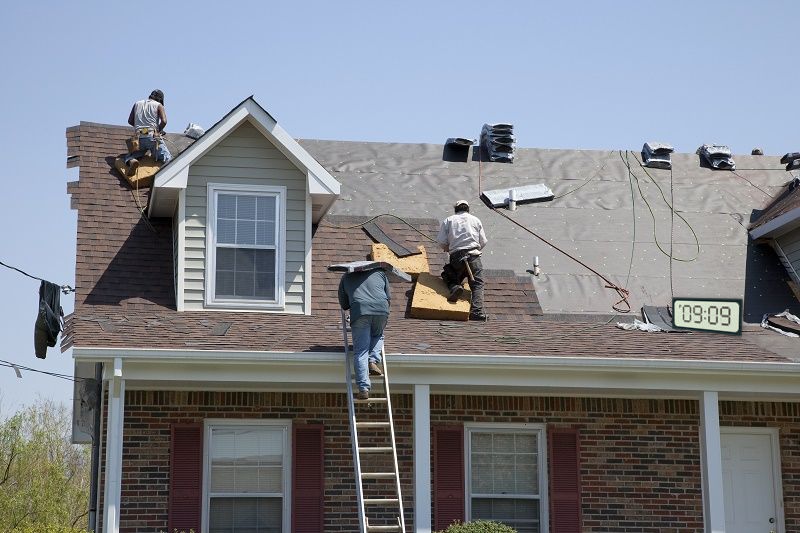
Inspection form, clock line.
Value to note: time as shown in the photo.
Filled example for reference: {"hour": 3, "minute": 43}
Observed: {"hour": 9, "minute": 9}
